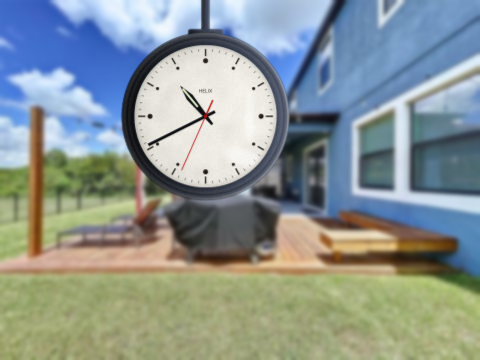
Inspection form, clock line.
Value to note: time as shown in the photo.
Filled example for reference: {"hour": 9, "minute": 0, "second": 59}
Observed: {"hour": 10, "minute": 40, "second": 34}
